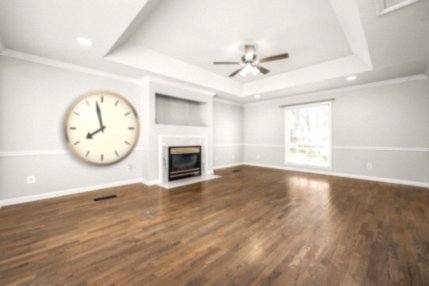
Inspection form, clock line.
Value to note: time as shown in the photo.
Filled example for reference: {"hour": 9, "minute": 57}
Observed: {"hour": 7, "minute": 58}
